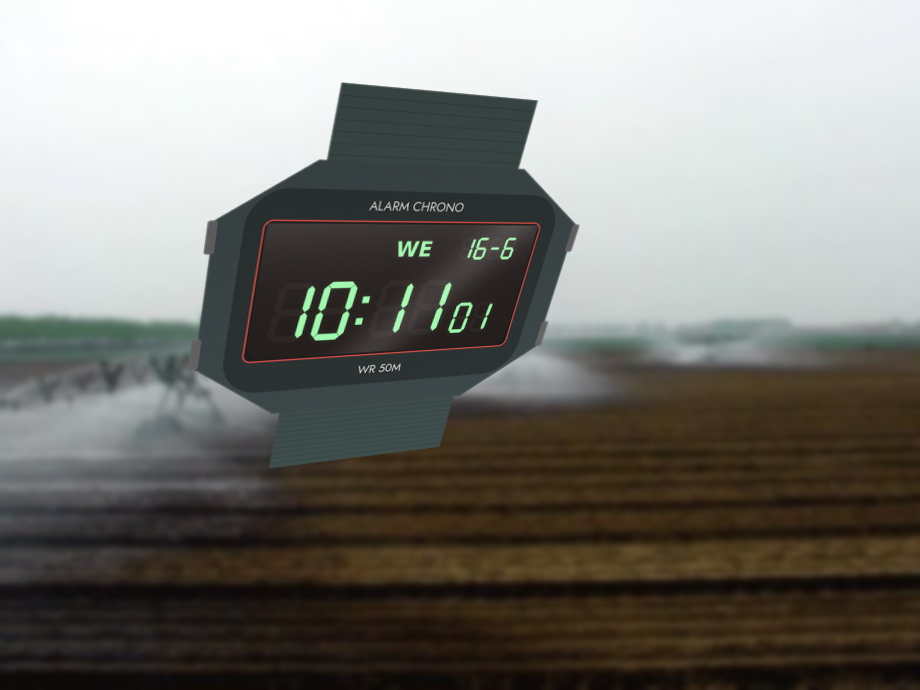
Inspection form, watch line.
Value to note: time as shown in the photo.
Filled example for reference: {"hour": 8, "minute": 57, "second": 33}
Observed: {"hour": 10, "minute": 11, "second": 1}
